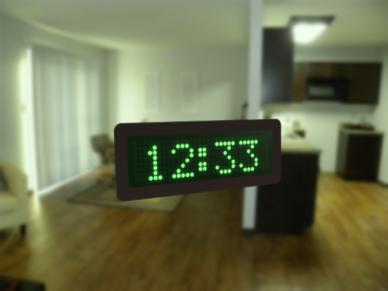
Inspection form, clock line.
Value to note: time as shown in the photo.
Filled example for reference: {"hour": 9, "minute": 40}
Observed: {"hour": 12, "minute": 33}
